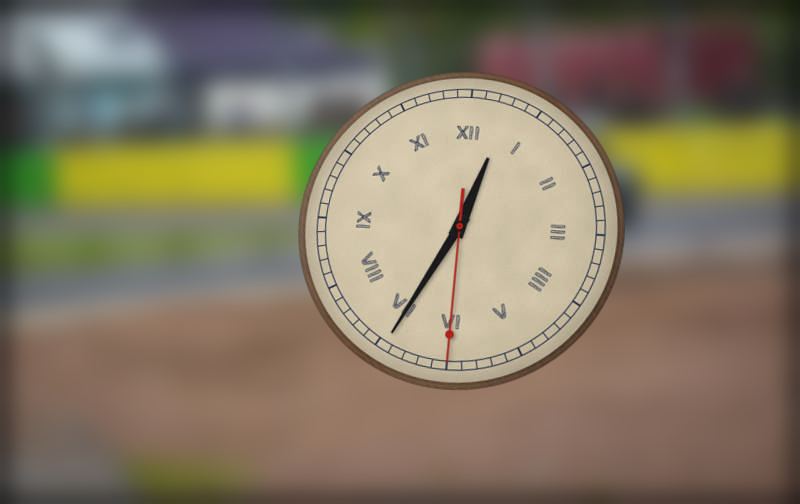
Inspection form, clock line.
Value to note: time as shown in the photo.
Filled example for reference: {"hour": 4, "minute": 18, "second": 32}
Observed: {"hour": 12, "minute": 34, "second": 30}
